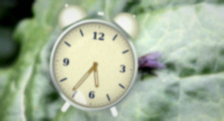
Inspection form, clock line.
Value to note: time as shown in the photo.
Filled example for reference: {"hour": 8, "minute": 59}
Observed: {"hour": 5, "minute": 36}
